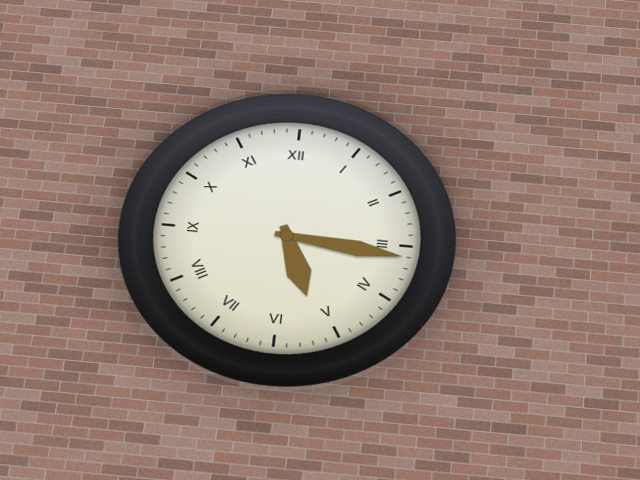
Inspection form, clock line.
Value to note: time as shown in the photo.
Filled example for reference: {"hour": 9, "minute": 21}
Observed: {"hour": 5, "minute": 16}
